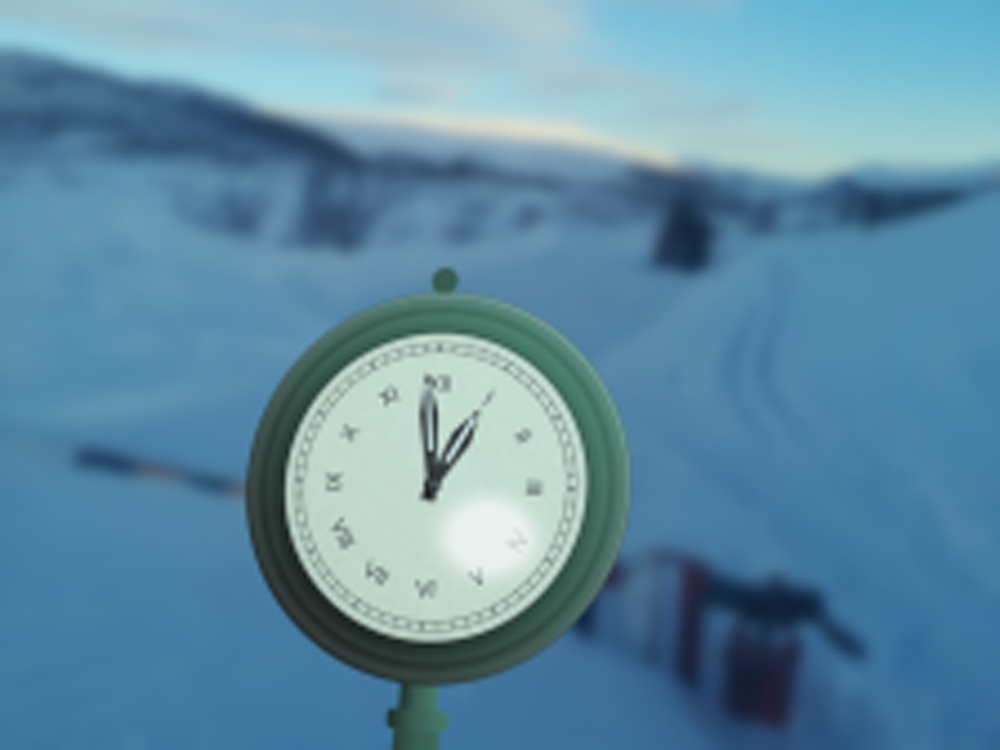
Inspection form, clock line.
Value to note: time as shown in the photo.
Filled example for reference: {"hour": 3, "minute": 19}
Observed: {"hour": 12, "minute": 59}
